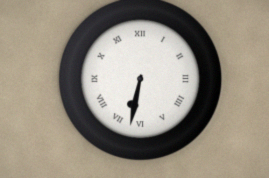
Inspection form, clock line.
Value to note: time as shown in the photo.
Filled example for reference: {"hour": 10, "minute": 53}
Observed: {"hour": 6, "minute": 32}
